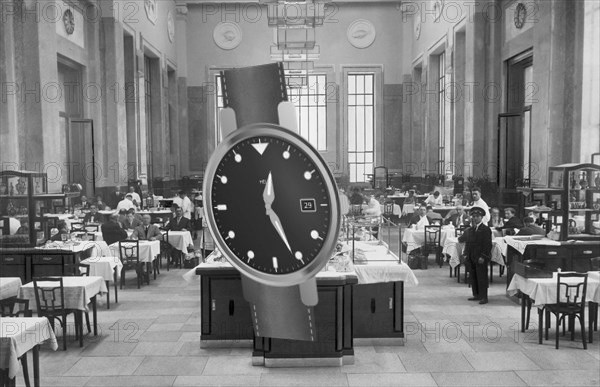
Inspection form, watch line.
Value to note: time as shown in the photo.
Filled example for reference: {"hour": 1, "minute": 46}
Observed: {"hour": 12, "minute": 26}
